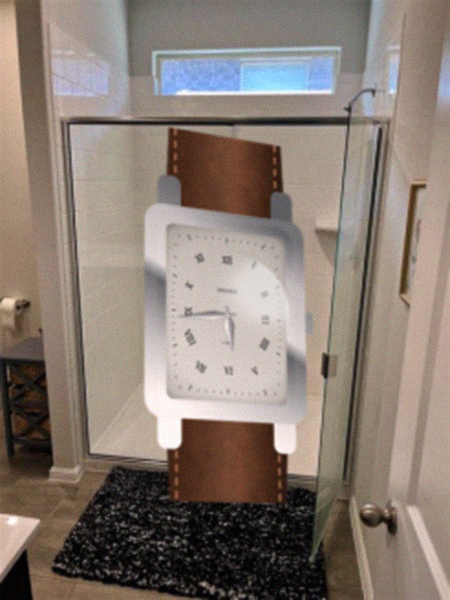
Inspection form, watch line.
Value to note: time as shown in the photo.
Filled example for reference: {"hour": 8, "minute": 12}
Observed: {"hour": 5, "minute": 44}
